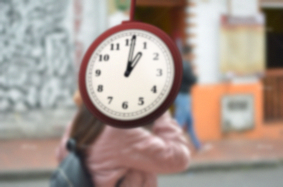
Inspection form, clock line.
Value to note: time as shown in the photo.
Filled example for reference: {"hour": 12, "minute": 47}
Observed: {"hour": 1, "minute": 1}
